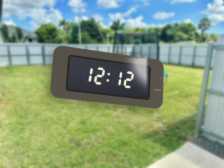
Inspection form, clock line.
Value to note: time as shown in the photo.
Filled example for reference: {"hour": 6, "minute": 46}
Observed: {"hour": 12, "minute": 12}
